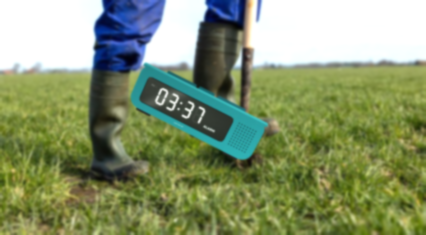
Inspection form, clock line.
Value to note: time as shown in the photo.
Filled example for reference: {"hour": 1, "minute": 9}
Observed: {"hour": 3, "minute": 37}
